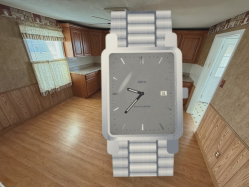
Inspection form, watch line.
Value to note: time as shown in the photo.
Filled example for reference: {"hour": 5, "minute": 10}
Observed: {"hour": 9, "minute": 37}
